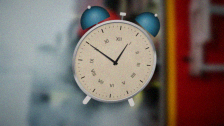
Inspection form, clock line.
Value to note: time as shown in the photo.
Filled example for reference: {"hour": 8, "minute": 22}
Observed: {"hour": 12, "minute": 50}
